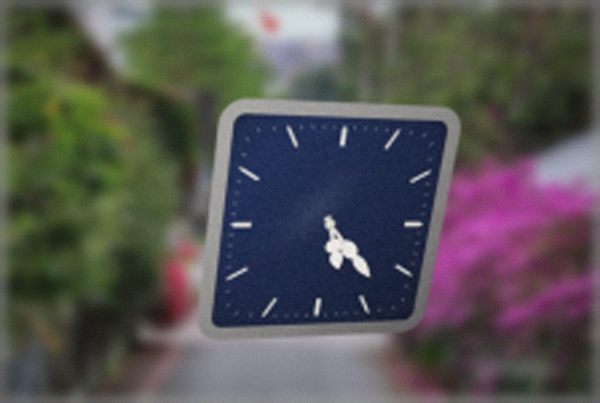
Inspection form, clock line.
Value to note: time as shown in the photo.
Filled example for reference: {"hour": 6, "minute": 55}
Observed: {"hour": 5, "minute": 23}
